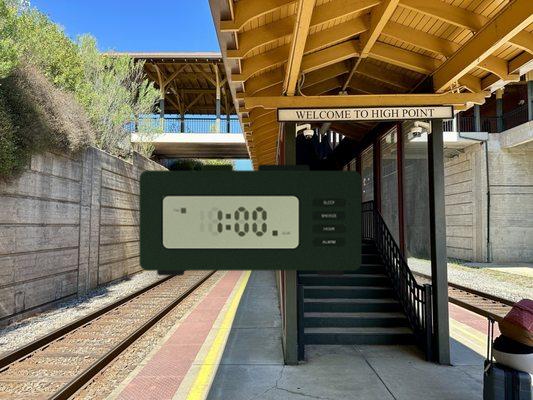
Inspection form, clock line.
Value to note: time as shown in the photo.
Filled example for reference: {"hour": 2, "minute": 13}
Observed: {"hour": 1, "minute": 0}
